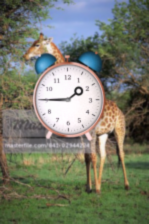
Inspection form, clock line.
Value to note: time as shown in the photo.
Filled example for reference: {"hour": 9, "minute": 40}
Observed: {"hour": 1, "minute": 45}
